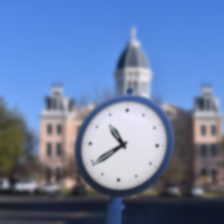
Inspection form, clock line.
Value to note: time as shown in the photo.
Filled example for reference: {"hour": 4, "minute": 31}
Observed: {"hour": 10, "minute": 39}
